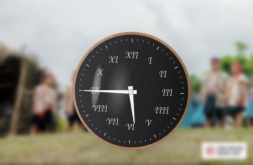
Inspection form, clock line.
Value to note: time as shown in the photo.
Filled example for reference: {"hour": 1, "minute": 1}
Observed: {"hour": 5, "minute": 45}
